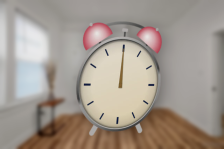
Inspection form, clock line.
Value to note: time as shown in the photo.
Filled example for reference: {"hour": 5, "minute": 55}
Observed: {"hour": 12, "minute": 0}
